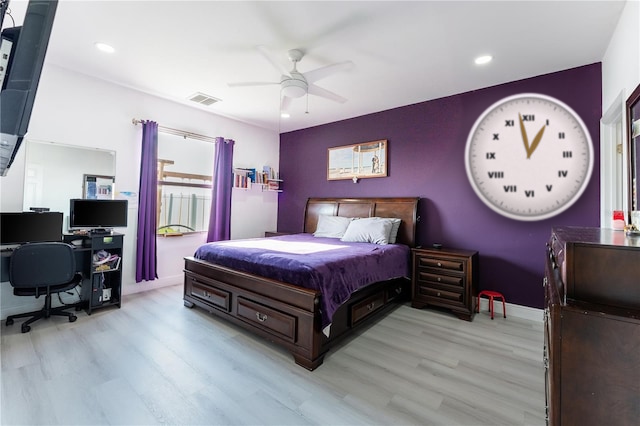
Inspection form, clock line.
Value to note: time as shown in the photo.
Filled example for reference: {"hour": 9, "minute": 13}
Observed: {"hour": 12, "minute": 58}
